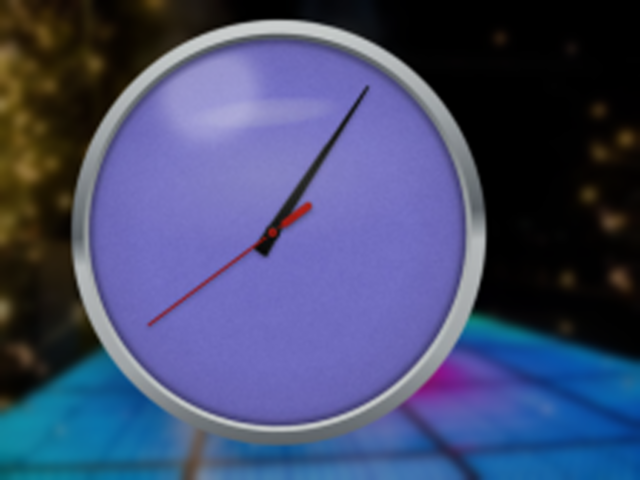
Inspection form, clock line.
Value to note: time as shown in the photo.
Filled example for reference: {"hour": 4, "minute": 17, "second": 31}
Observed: {"hour": 1, "minute": 5, "second": 39}
